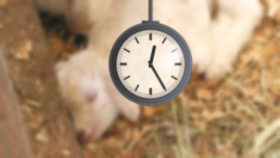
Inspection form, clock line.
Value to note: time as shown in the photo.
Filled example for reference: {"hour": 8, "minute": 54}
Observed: {"hour": 12, "minute": 25}
